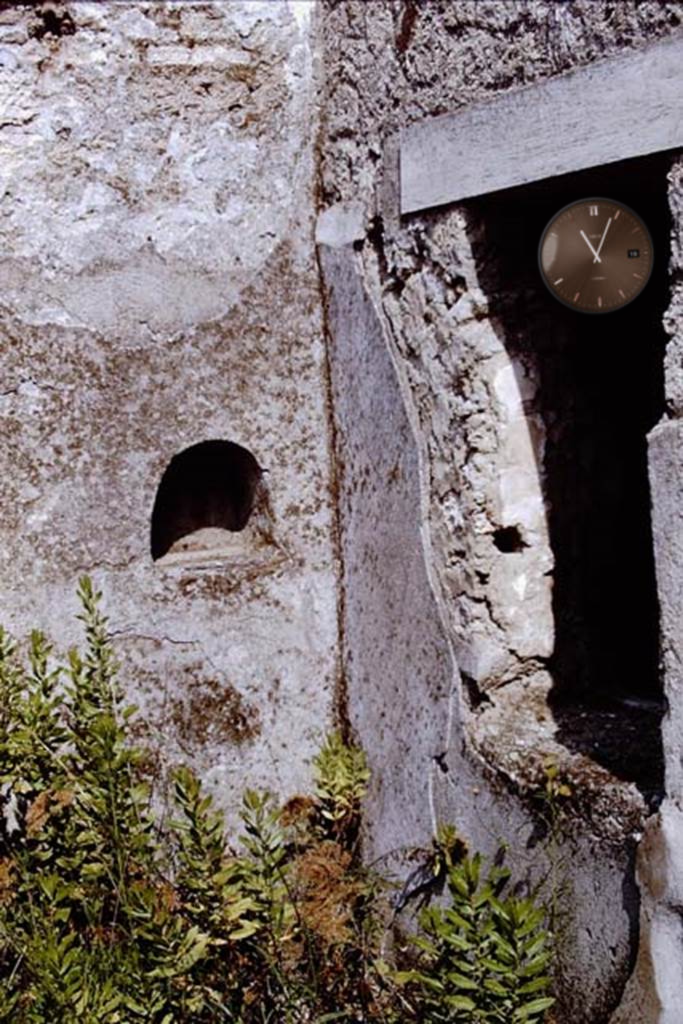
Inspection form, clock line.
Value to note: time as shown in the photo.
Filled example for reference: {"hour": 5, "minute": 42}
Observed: {"hour": 11, "minute": 4}
